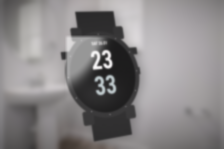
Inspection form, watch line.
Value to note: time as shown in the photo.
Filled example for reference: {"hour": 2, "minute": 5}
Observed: {"hour": 23, "minute": 33}
